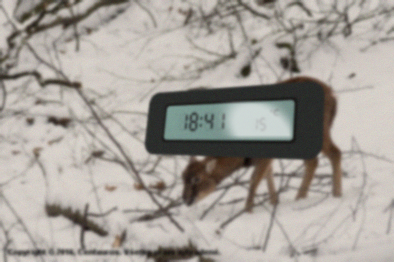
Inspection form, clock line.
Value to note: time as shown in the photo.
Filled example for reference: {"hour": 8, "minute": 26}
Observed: {"hour": 18, "minute": 41}
